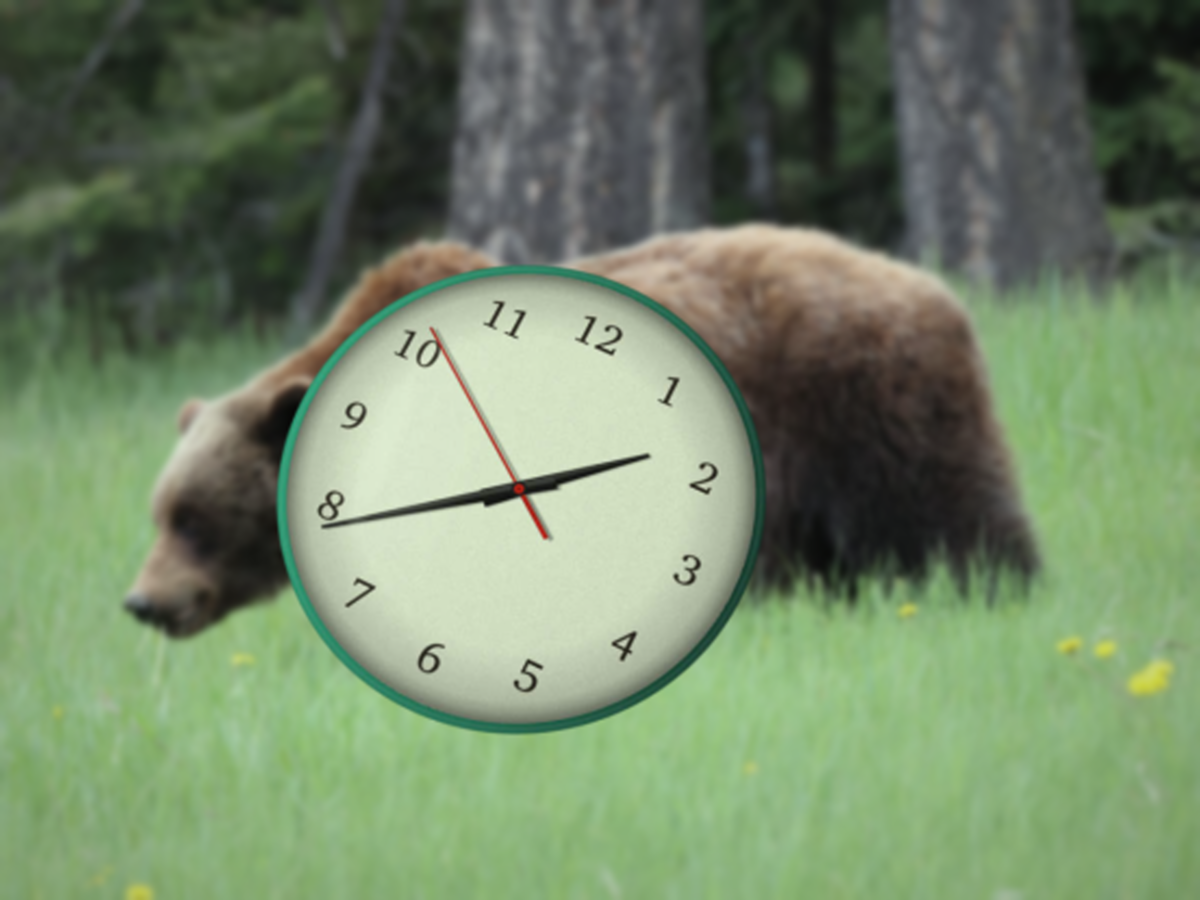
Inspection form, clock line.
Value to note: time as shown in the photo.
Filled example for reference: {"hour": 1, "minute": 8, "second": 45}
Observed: {"hour": 1, "minute": 38, "second": 51}
